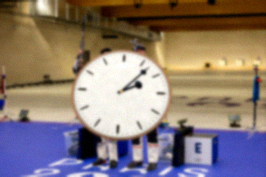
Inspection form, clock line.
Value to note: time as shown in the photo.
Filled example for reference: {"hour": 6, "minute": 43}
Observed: {"hour": 2, "minute": 7}
